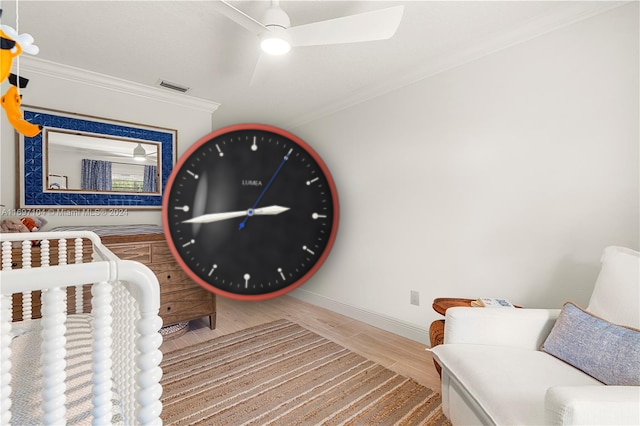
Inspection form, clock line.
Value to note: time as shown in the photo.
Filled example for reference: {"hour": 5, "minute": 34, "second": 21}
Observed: {"hour": 2, "minute": 43, "second": 5}
